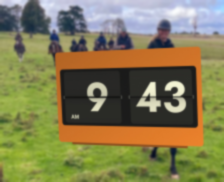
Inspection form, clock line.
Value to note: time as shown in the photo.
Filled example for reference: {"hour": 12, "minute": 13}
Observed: {"hour": 9, "minute": 43}
